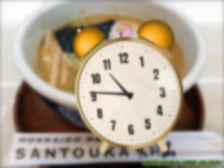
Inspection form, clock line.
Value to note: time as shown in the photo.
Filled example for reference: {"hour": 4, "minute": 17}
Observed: {"hour": 10, "minute": 46}
